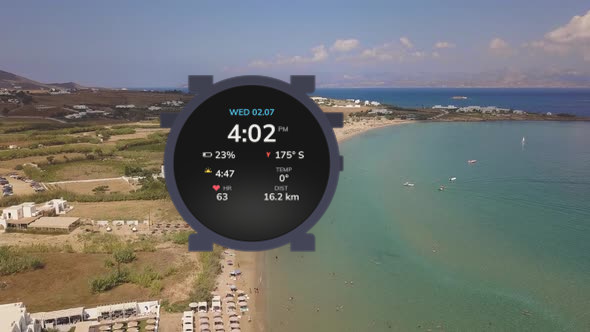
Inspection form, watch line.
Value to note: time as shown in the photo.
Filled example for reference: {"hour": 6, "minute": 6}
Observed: {"hour": 4, "minute": 2}
